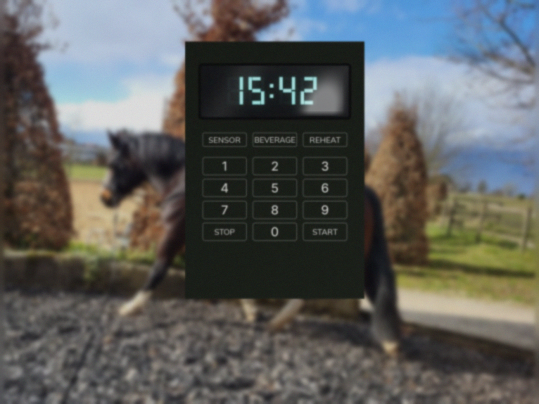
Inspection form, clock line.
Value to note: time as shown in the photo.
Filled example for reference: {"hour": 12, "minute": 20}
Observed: {"hour": 15, "minute": 42}
